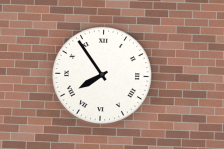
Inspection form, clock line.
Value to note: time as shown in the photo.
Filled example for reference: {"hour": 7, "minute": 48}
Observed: {"hour": 7, "minute": 54}
